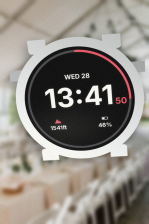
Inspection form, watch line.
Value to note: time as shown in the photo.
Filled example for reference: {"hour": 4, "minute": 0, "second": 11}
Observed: {"hour": 13, "minute": 41, "second": 50}
